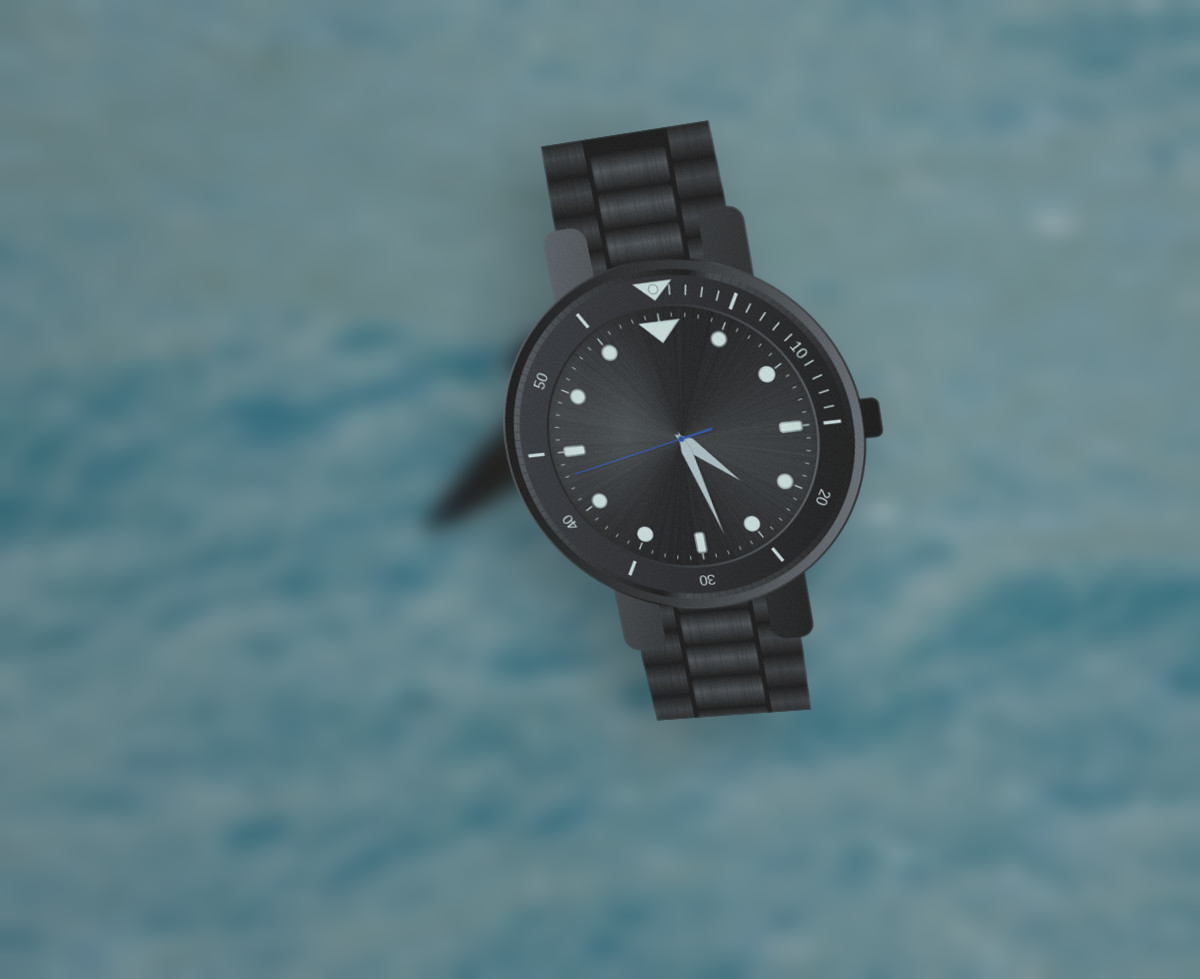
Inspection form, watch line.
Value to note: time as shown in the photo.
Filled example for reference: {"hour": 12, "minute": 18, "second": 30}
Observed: {"hour": 4, "minute": 27, "second": 43}
